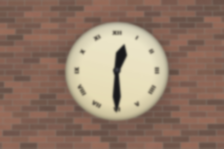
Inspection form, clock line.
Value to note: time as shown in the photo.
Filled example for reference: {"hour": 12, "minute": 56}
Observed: {"hour": 12, "minute": 30}
